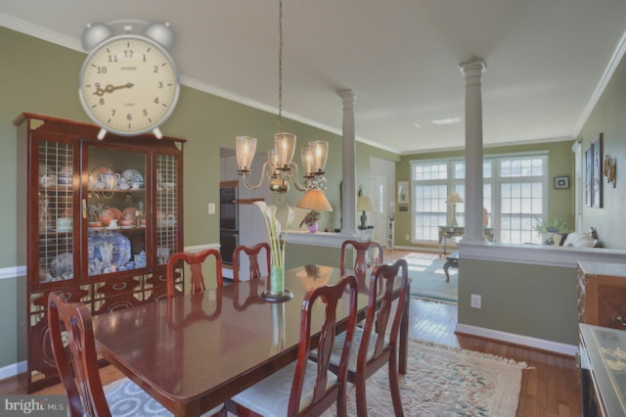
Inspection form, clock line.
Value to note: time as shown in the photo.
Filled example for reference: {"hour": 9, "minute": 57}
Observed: {"hour": 8, "minute": 43}
